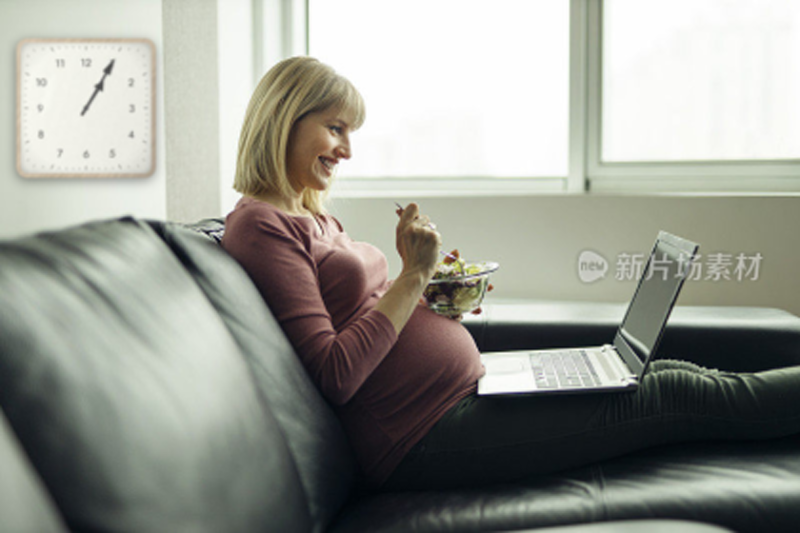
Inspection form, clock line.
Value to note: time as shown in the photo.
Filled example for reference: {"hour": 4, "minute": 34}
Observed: {"hour": 1, "minute": 5}
